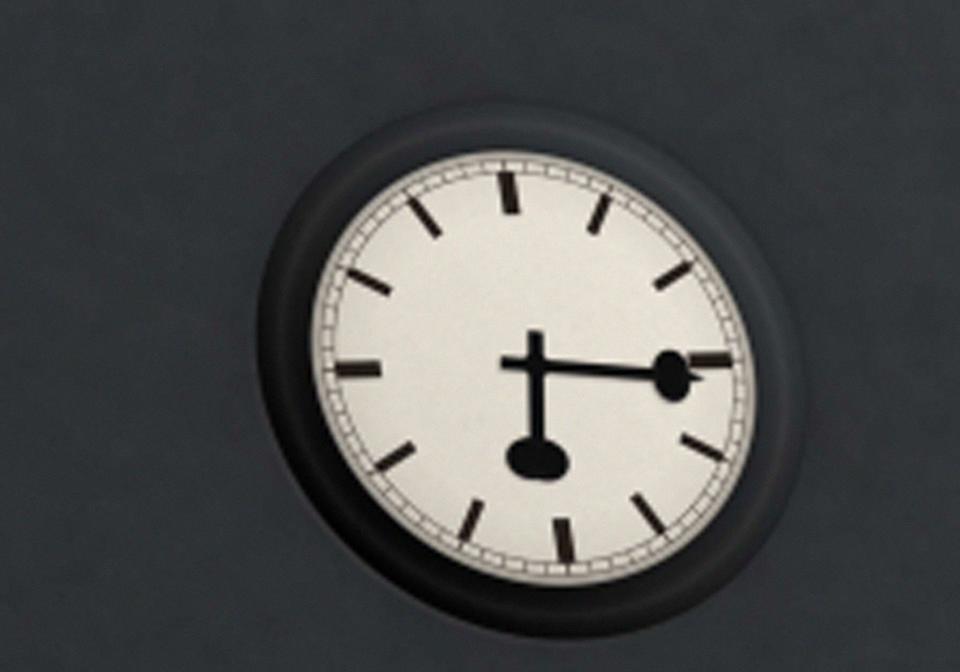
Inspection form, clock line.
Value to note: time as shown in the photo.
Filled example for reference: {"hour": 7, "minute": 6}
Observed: {"hour": 6, "minute": 16}
